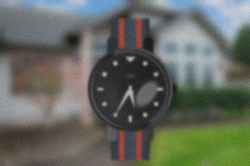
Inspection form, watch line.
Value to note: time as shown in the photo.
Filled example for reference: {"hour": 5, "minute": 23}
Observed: {"hour": 5, "minute": 35}
